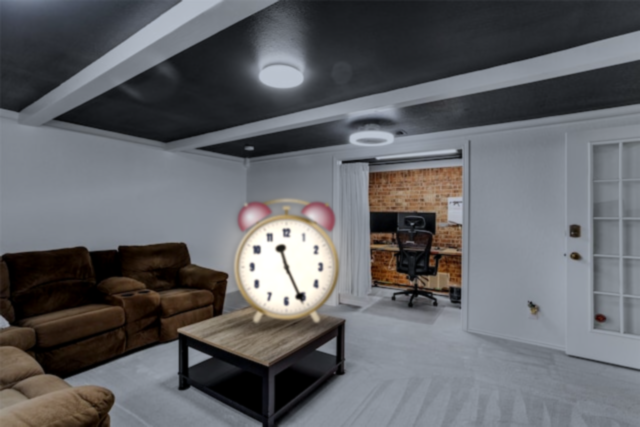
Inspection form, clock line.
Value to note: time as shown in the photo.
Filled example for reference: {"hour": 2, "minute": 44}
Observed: {"hour": 11, "minute": 26}
